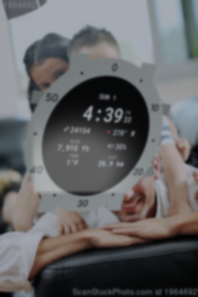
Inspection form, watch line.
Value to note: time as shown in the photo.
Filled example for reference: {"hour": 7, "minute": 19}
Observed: {"hour": 4, "minute": 39}
